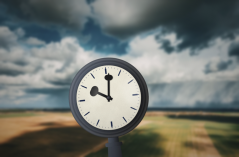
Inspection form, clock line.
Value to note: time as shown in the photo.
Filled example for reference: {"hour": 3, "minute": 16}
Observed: {"hour": 10, "minute": 1}
